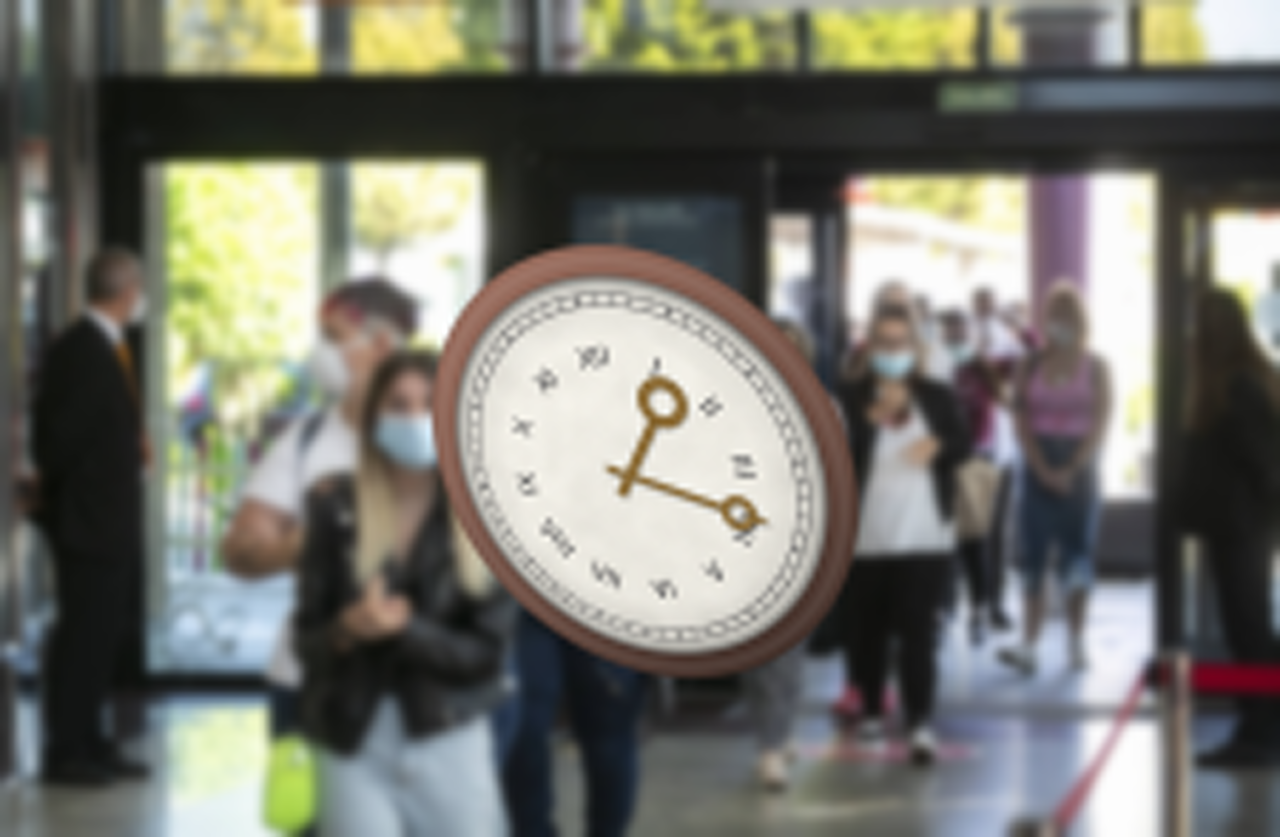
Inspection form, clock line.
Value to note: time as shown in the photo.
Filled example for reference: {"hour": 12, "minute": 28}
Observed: {"hour": 1, "minute": 19}
